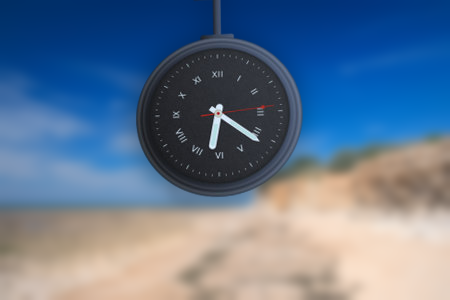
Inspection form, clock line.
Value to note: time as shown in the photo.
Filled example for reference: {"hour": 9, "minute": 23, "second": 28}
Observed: {"hour": 6, "minute": 21, "second": 14}
